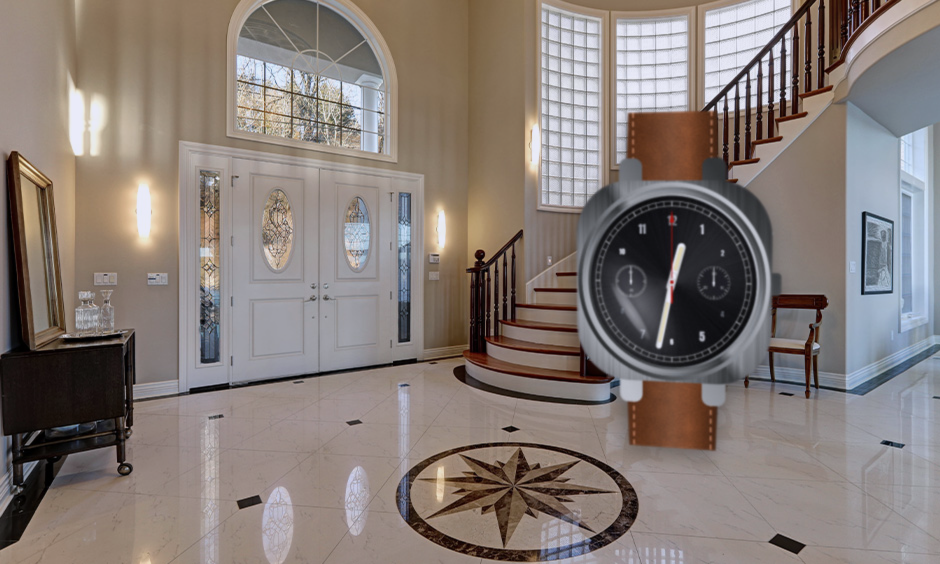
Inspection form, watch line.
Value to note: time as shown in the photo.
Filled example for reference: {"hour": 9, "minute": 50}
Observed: {"hour": 12, "minute": 32}
